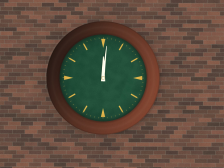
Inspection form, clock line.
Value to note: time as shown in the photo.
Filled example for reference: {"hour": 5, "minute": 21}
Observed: {"hour": 12, "minute": 1}
